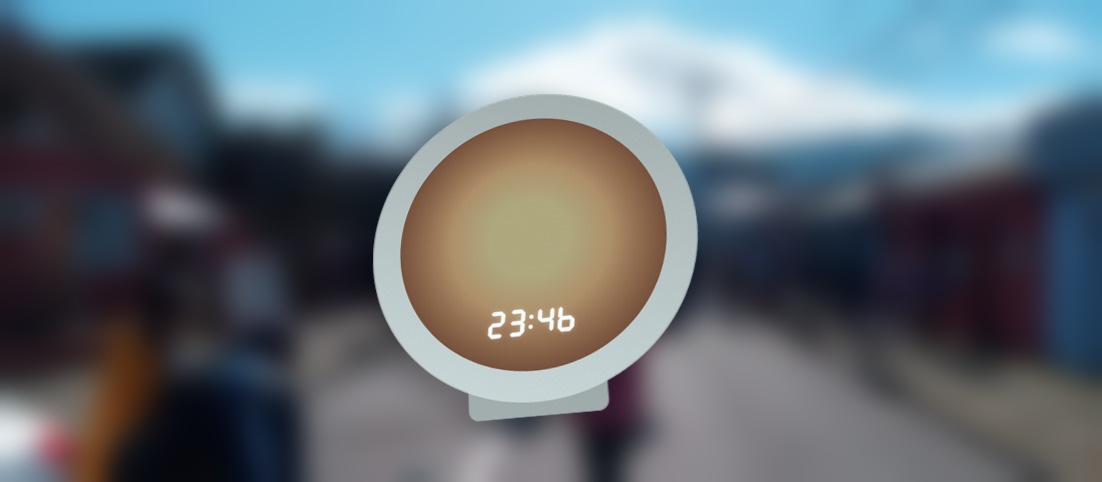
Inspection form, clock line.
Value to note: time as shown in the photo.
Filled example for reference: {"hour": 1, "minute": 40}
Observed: {"hour": 23, "minute": 46}
